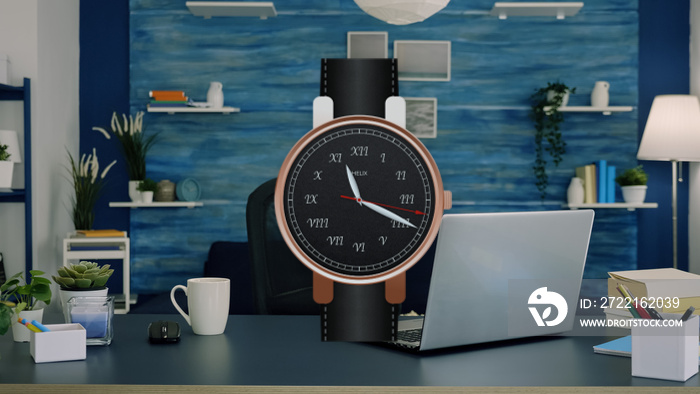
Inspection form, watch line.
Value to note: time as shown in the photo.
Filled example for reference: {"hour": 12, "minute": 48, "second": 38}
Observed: {"hour": 11, "minute": 19, "second": 17}
